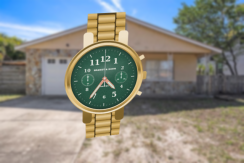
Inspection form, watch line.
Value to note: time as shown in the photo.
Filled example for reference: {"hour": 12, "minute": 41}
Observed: {"hour": 4, "minute": 36}
